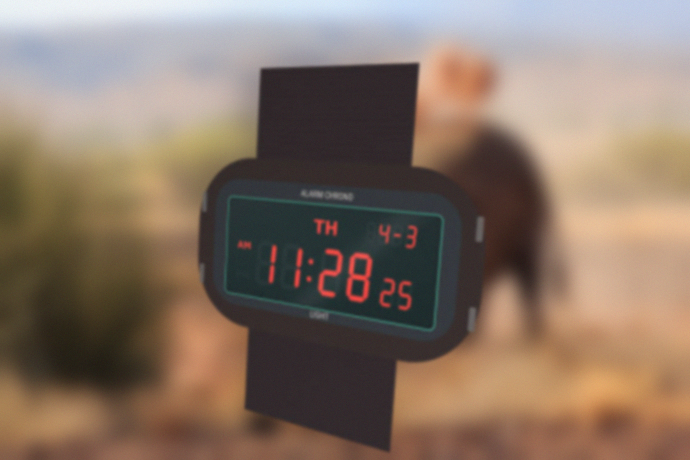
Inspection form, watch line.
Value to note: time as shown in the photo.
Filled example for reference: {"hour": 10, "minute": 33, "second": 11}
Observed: {"hour": 11, "minute": 28, "second": 25}
